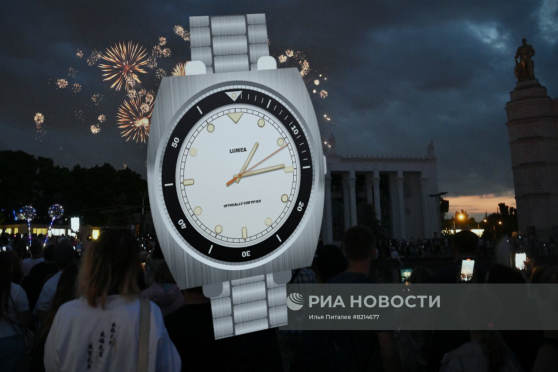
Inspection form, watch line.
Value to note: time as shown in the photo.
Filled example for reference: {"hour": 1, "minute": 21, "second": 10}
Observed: {"hour": 1, "minute": 14, "second": 11}
